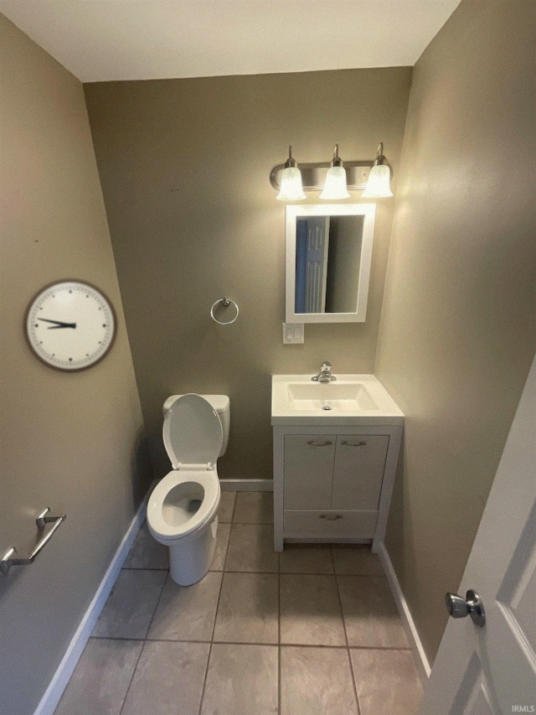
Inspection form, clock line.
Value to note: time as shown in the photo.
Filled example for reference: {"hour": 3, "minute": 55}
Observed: {"hour": 8, "minute": 47}
